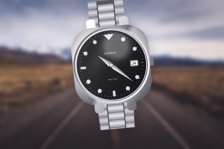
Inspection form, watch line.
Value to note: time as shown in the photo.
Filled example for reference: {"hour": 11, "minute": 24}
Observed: {"hour": 10, "minute": 22}
